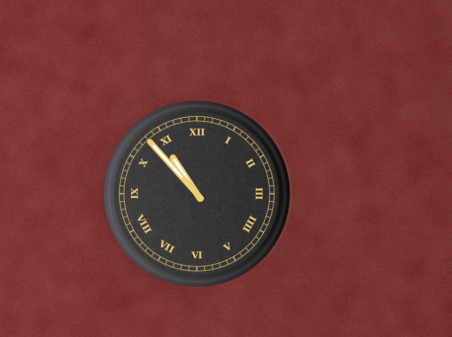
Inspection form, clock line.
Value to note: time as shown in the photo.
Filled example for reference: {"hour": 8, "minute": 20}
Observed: {"hour": 10, "minute": 53}
